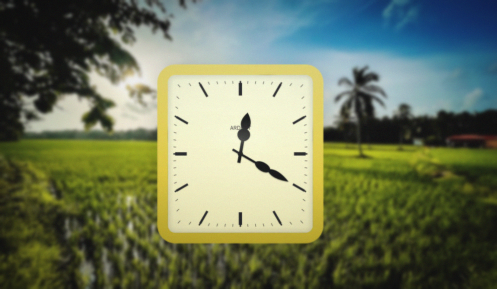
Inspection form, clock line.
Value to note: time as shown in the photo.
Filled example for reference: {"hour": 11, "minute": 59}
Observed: {"hour": 12, "minute": 20}
